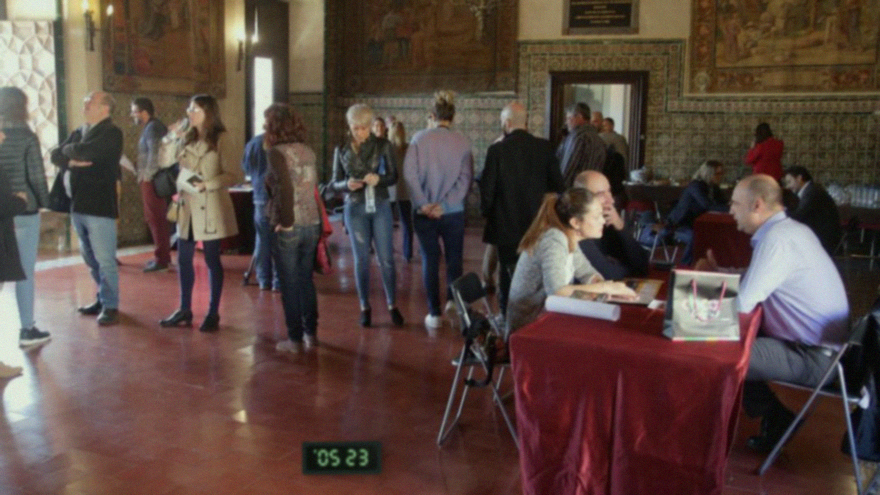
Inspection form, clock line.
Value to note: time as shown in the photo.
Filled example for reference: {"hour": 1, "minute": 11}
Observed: {"hour": 5, "minute": 23}
